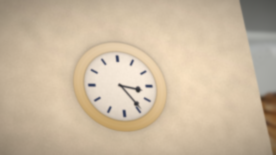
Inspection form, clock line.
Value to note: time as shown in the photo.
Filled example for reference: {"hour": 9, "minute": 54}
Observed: {"hour": 3, "minute": 24}
